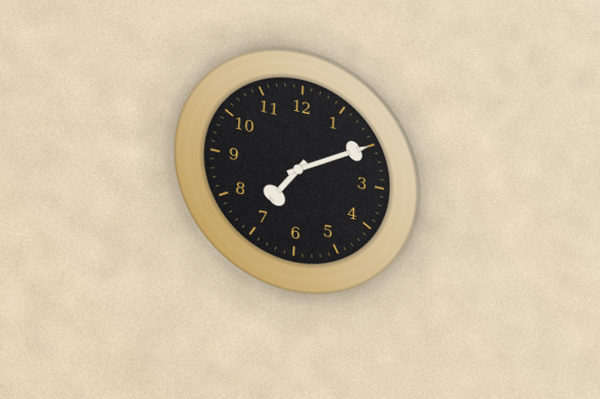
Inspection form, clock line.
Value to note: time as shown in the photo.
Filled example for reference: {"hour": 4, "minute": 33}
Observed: {"hour": 7, "minute": 10}
